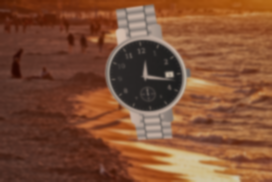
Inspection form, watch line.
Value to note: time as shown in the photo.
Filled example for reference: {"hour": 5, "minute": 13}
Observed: {"hour": 12, "minute": 17}
